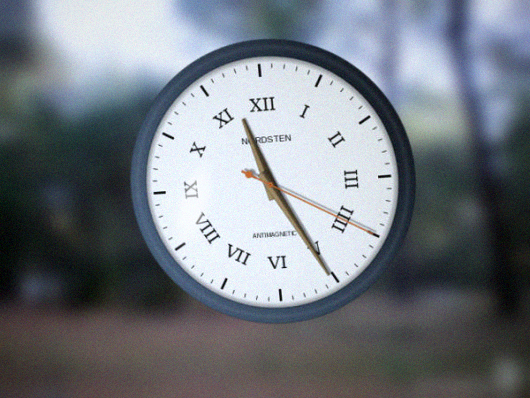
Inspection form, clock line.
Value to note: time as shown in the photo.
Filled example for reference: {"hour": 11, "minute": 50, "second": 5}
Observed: {"hour": 11, "minute": 25, "second": 20}
